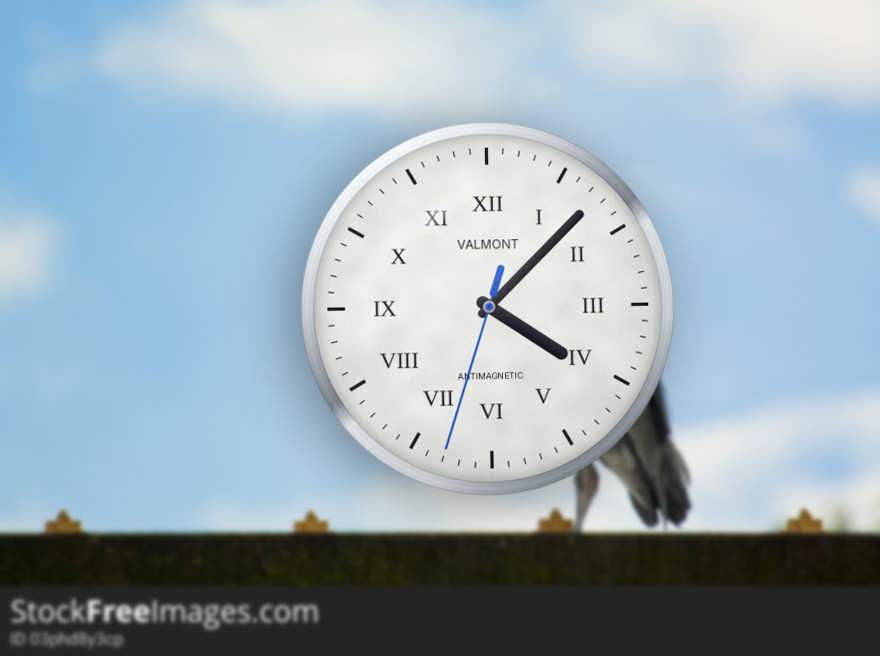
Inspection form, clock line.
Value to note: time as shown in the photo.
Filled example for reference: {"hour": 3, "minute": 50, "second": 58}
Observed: {"hour": 4, "minute": 7, "second": 33}
